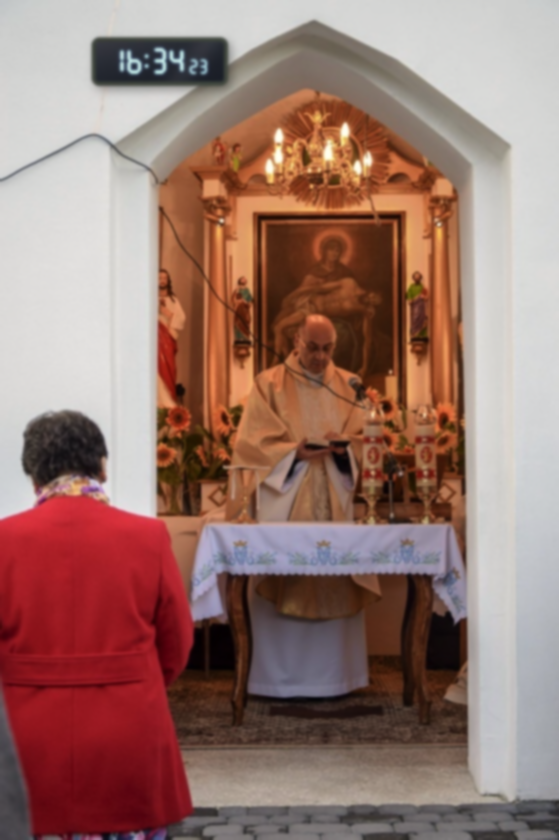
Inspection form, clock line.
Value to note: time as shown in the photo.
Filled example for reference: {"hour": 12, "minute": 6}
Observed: {"hour": 16, "minute": 34}
